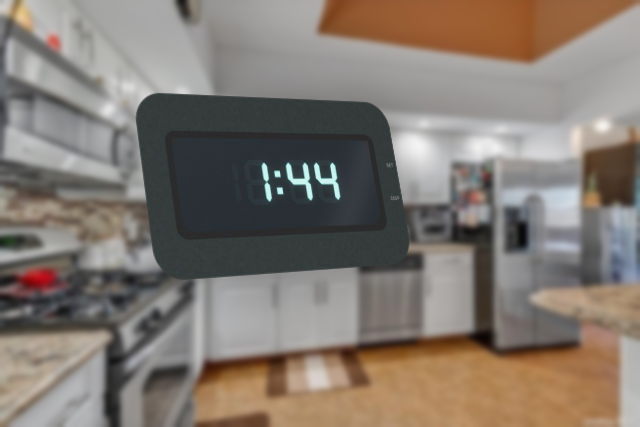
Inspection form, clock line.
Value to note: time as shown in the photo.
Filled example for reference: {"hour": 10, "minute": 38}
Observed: {"hour": 1, "minute": 44}
